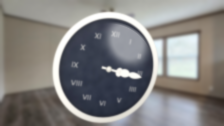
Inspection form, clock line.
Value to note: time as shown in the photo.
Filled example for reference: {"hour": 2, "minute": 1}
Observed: {"hour": 3, "minute": 16}
